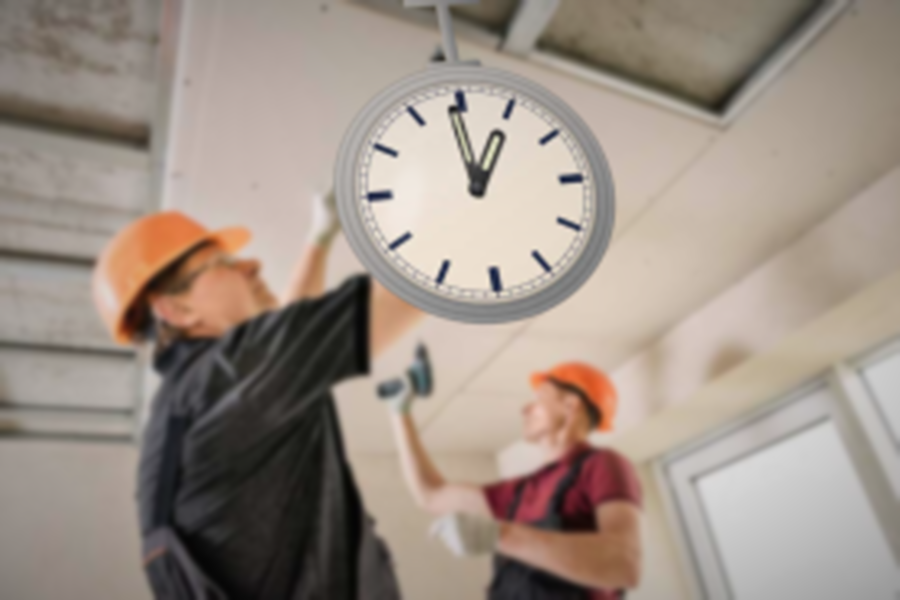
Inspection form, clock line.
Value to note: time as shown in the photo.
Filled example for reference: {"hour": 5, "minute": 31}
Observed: {"hour": 12, "minute": 59}
